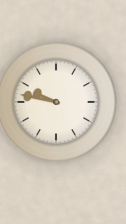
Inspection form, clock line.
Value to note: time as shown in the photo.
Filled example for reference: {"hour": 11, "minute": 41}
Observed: {"hour": 9, "minute": 47}
